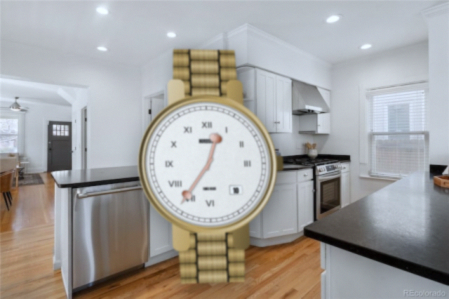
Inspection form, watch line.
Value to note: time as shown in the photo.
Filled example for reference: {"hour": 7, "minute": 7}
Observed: {"hour": 12, "minute": 36}
